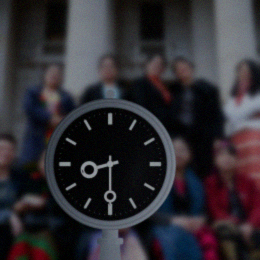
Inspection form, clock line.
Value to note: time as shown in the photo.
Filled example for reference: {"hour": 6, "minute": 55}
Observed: {"hour": 8, "minute": 30}
